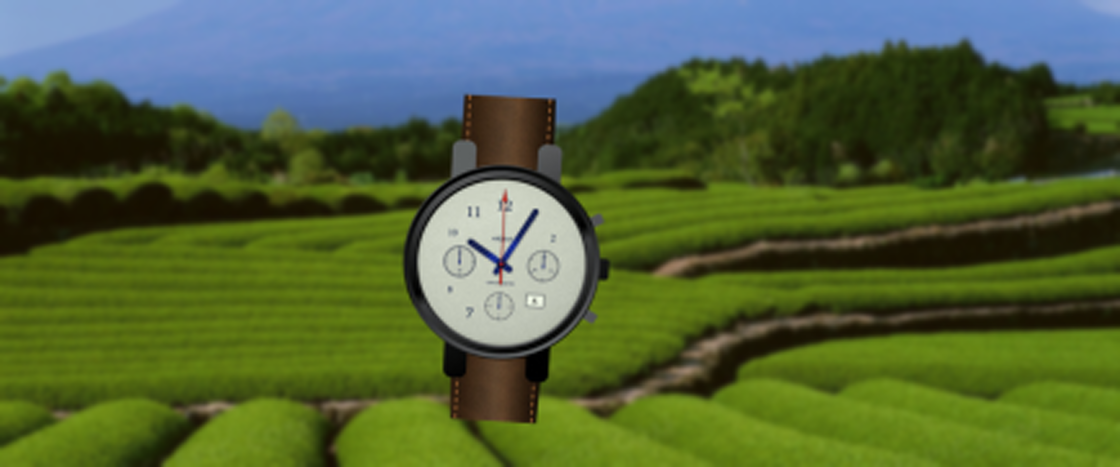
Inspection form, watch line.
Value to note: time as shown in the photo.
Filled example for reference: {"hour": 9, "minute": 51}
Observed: {"hour": 10, "minute": 5}
